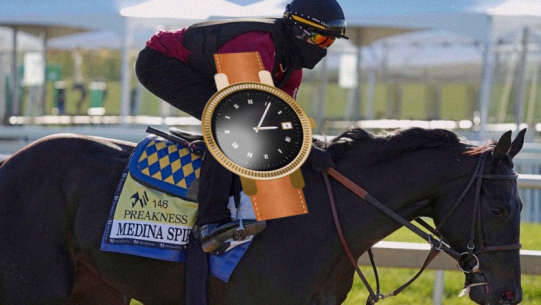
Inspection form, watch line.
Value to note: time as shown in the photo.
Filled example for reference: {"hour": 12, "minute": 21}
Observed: {"hour": 3, "minute": 6}
